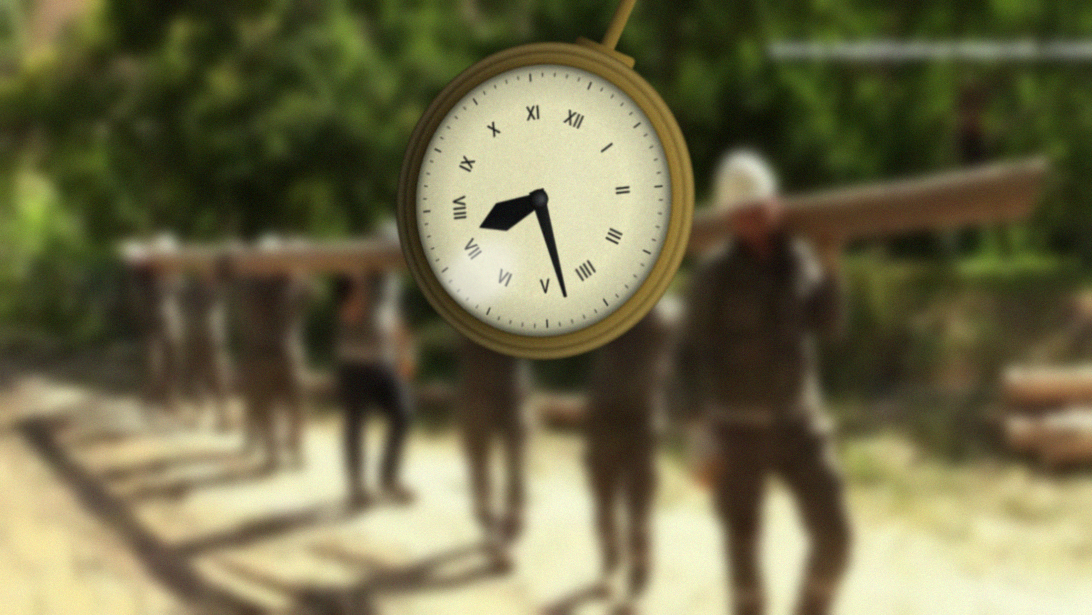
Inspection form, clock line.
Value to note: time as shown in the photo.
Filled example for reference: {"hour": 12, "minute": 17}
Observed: {"hour": 7, "minute": 23}
